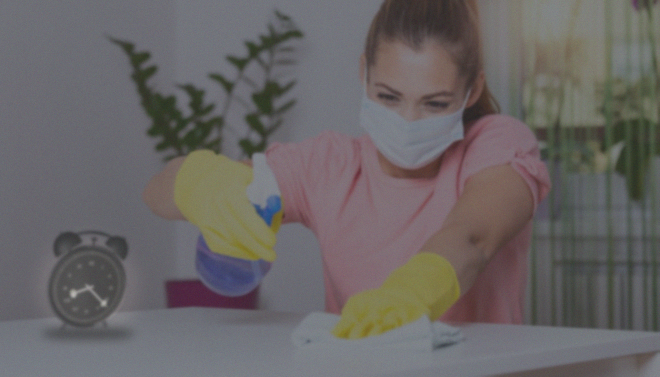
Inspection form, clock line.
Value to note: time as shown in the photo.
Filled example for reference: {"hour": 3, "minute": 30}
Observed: {"hour": 8, "minute": 22}
